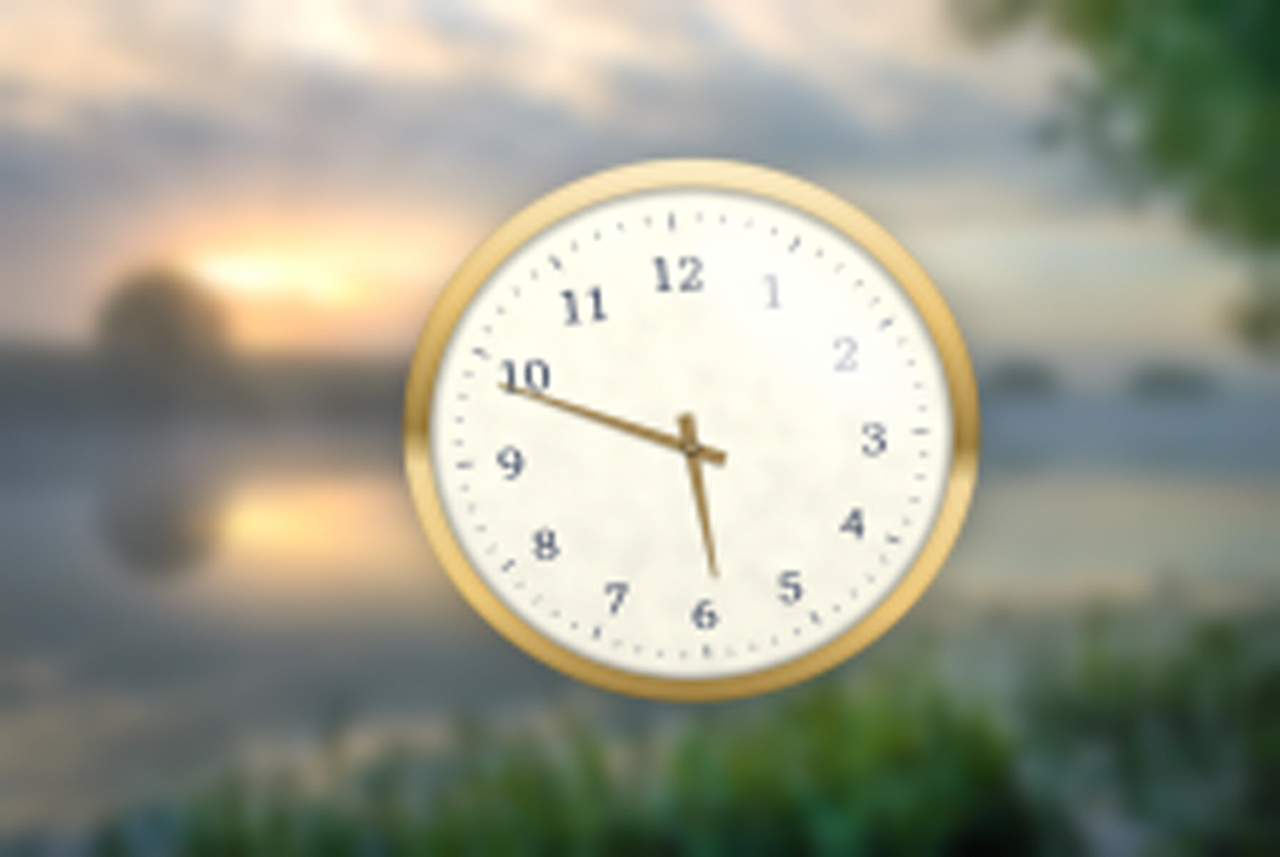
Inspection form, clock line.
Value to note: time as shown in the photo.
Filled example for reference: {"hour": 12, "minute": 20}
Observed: {"hour": 5, "minute": 49}
